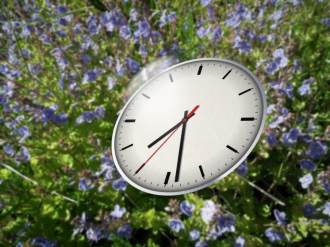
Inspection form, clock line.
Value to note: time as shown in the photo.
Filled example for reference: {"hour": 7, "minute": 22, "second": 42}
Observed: {"hour": 7, "minute": 28, "second": 35}
